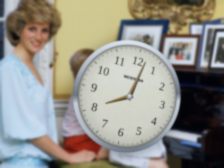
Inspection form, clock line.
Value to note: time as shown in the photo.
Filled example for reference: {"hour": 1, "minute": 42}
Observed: {"hour": 8, "minute": 2}
